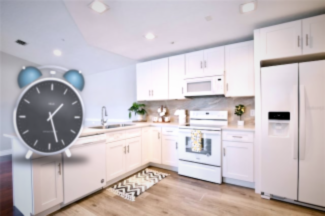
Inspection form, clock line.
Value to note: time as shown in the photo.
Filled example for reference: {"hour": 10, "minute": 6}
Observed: {"hour": 1, "minute": 27}
